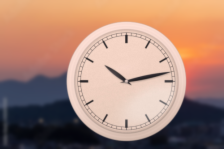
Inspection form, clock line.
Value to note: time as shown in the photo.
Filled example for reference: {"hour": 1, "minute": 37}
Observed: {"hour": 10, "minute": 13}
